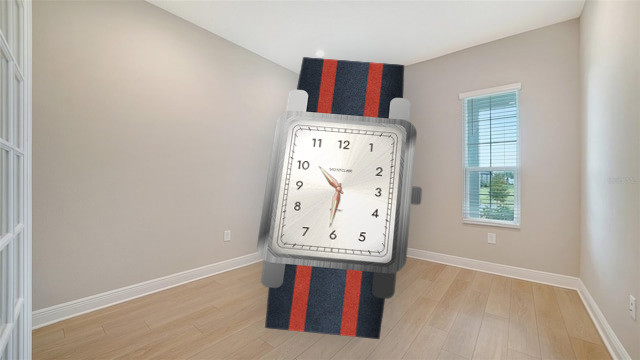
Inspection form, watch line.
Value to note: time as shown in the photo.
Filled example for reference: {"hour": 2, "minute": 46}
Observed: {"hour": 10, "minute": 31}
